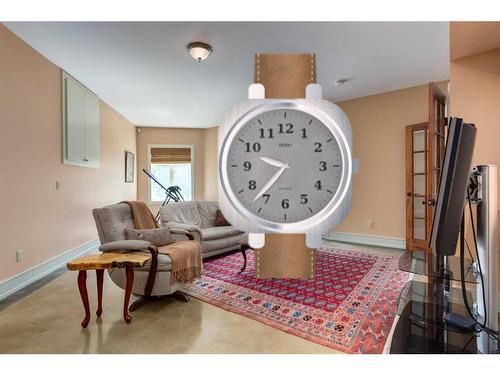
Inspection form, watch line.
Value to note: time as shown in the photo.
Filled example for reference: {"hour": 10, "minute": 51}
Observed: {"hour": 9, "minute": 37}
